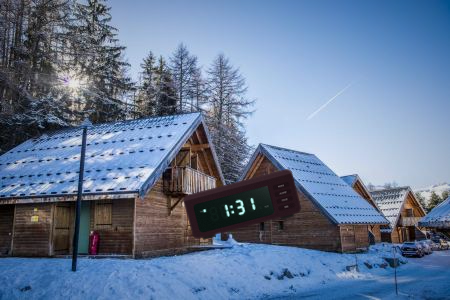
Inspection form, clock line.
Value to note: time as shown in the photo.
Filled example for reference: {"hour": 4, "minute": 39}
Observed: {"hour": 1, "minute": 31}
